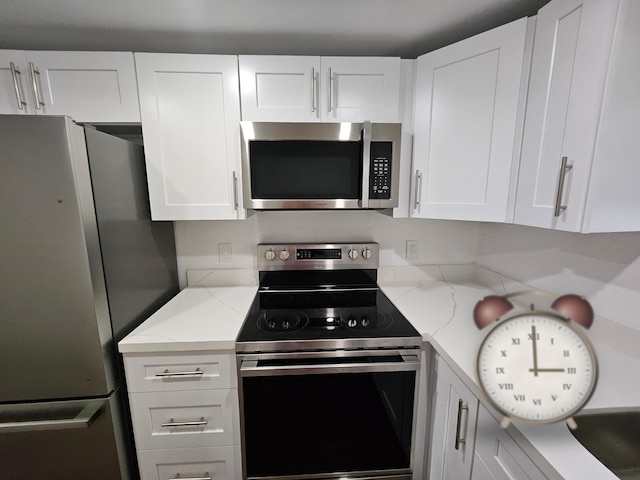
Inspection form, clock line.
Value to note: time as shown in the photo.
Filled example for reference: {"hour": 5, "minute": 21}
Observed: {"hour": 3, "minute": 0}
